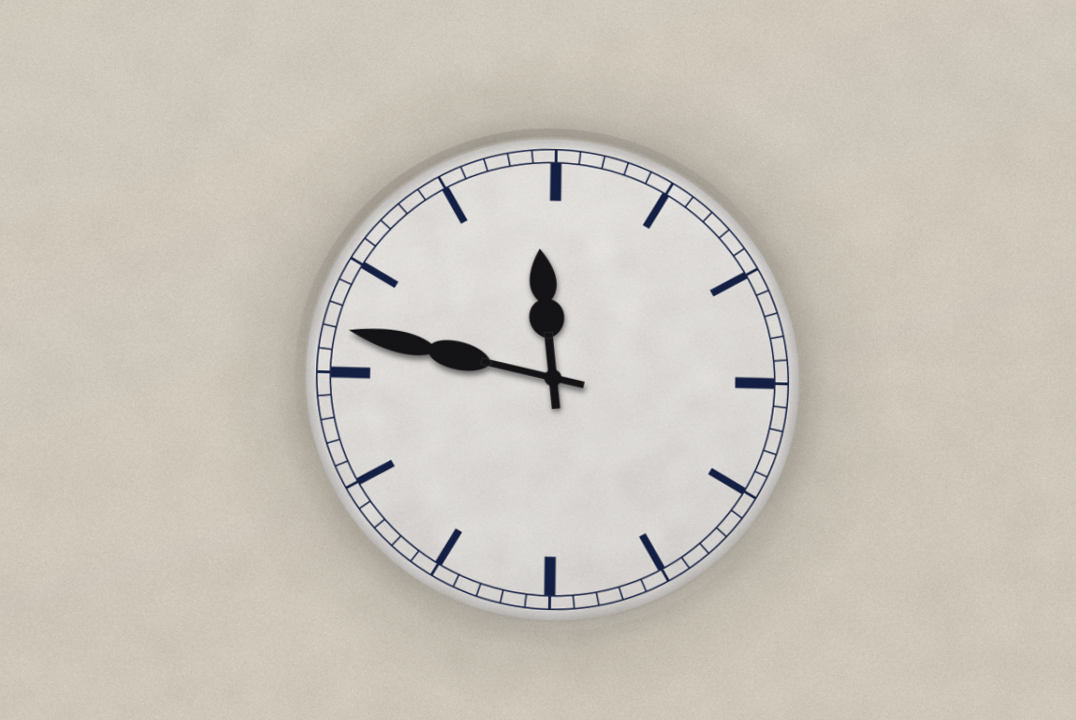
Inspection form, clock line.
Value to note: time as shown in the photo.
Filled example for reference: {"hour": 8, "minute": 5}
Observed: {"hour": 11, "minute": 47}
